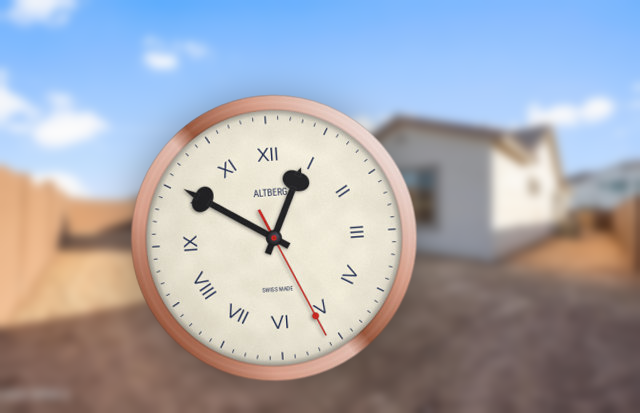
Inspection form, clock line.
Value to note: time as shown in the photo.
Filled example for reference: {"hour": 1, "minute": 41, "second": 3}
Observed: {"hour": 12, "minute": 50, "second": 26}
